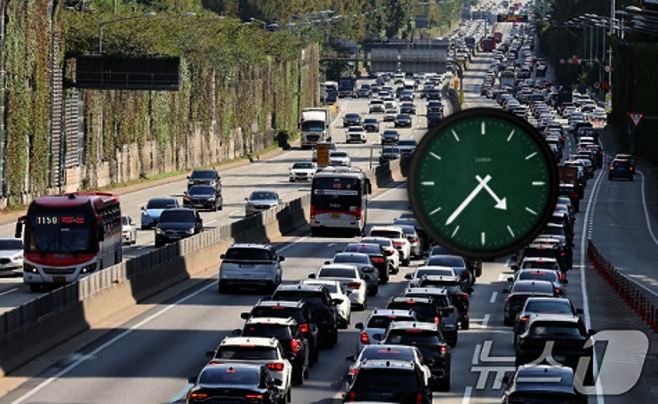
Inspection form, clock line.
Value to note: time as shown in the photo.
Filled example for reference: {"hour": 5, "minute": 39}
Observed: {"hour": 4, "minute": 37}
